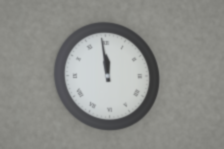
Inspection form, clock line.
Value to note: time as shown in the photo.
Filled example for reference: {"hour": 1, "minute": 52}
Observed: {"hour": 11, "minute": 59}
